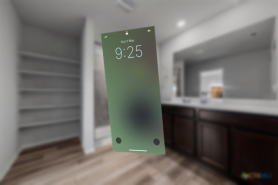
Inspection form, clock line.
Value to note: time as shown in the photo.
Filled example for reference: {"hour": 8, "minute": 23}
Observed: {"hour": 9, "minute": 25}
